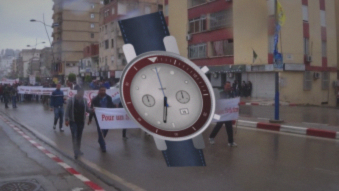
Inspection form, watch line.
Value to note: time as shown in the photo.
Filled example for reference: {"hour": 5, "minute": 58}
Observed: {"hour": 6, "minute": 33}
